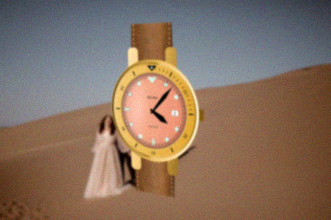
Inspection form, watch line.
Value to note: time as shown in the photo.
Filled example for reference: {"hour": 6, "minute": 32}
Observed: {"hour": 4, "minute": 7}
